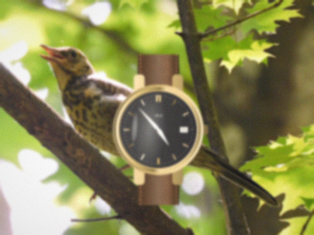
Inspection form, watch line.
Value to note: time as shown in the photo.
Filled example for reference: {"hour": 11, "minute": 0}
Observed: {"hour": 4, "minute": 53}
